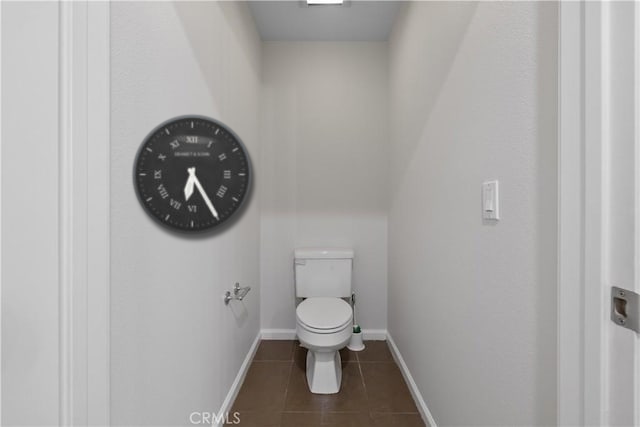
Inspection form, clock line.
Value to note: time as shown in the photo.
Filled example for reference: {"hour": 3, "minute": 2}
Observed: {"hour": 6, "minute": 25}
